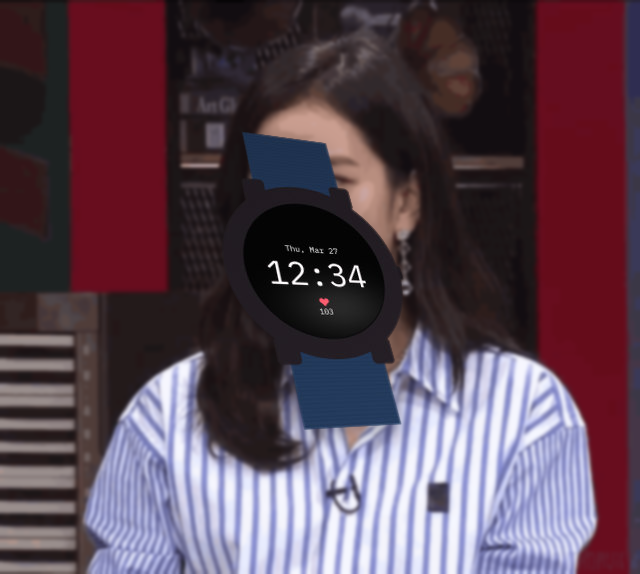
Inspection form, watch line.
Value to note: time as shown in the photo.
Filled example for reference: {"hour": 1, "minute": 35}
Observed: {"hour": 12, "minute": 34}
